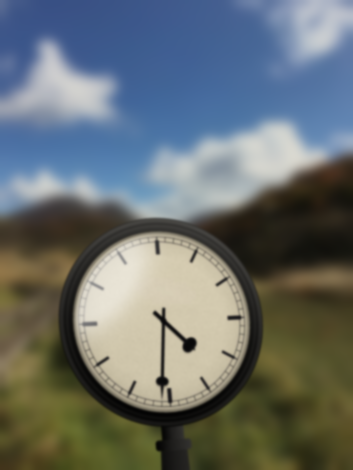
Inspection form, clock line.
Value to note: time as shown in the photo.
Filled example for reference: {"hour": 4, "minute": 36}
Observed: {"hour": 4, "minute": 31}
